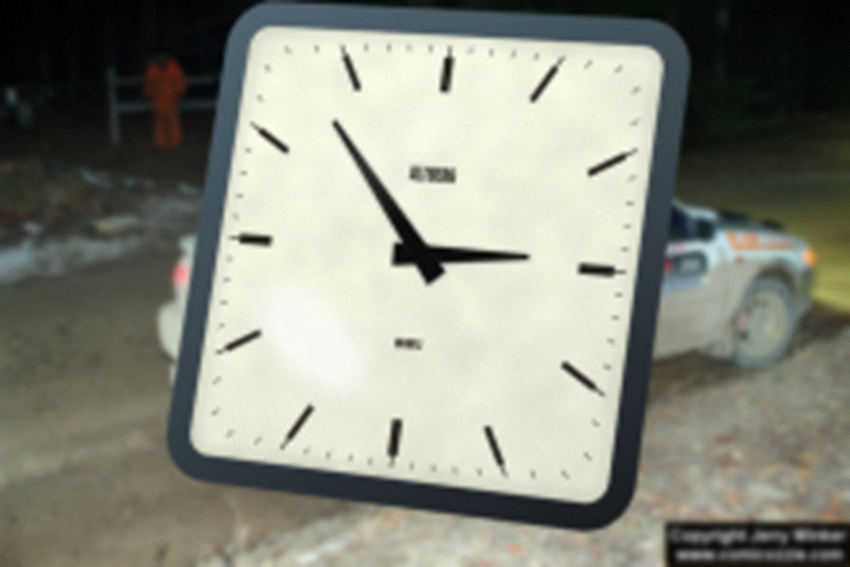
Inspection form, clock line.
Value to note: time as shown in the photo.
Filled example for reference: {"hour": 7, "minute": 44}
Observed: {"hour": 2, "minute": 53}
